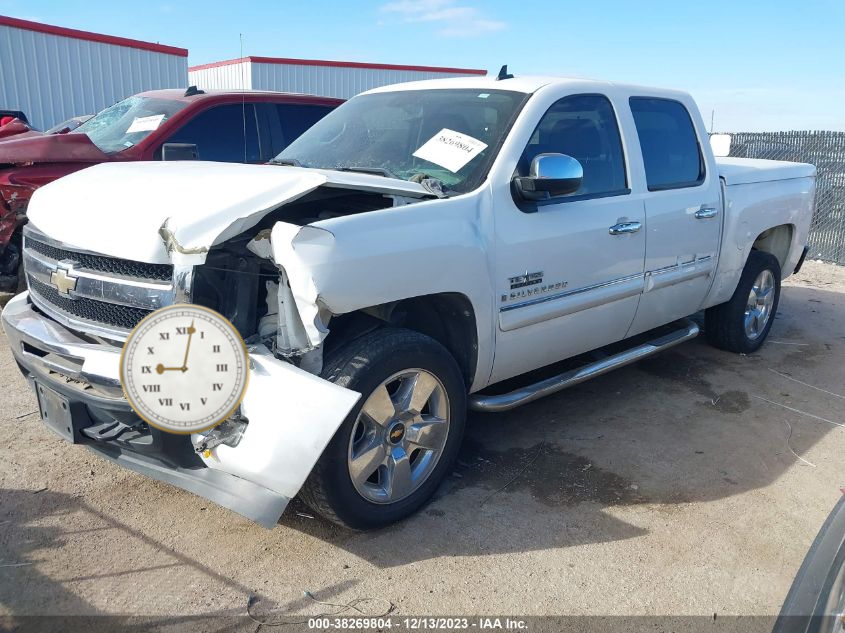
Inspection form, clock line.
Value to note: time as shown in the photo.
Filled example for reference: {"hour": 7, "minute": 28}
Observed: {"hour": 9, "minute": 2}
